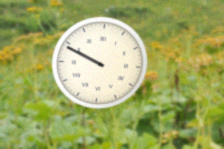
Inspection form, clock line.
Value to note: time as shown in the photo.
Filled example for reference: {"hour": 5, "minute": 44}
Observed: {"hour": 9, "minute": 49}
